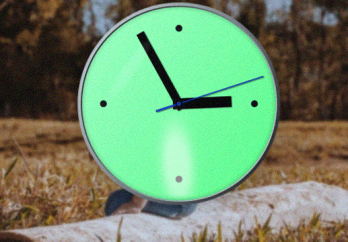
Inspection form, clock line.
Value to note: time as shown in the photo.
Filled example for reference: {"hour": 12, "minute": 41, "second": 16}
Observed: {"hour": 2, "minute": 55, "second": 12}
